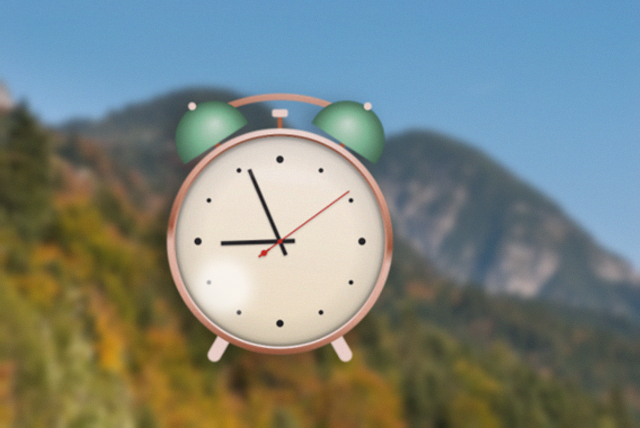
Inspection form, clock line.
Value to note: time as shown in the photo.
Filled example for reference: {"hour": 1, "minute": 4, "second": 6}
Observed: {"hour": 8, "minute": 56, "second": 9}
